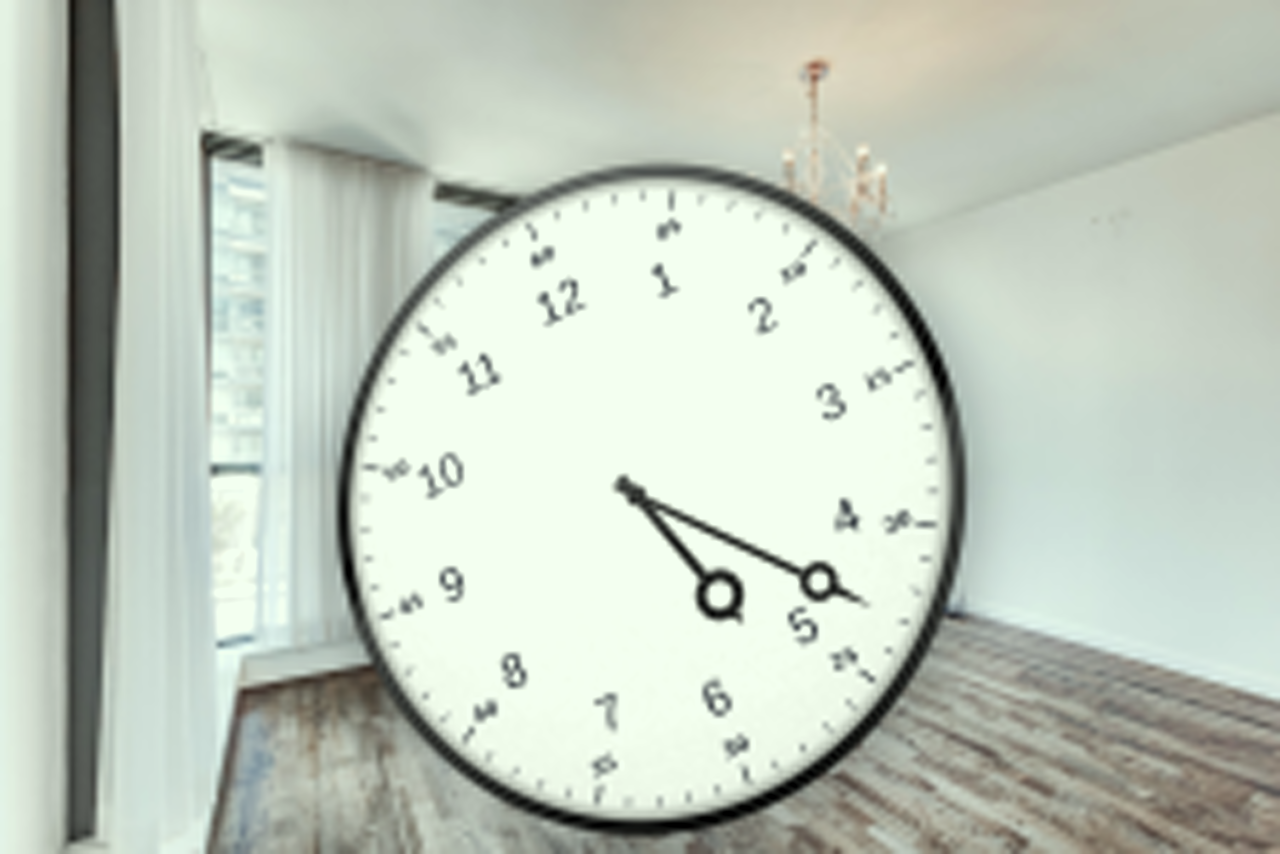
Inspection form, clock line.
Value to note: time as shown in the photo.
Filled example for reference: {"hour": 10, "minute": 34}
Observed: {"hour": 5, "minute": 23}
